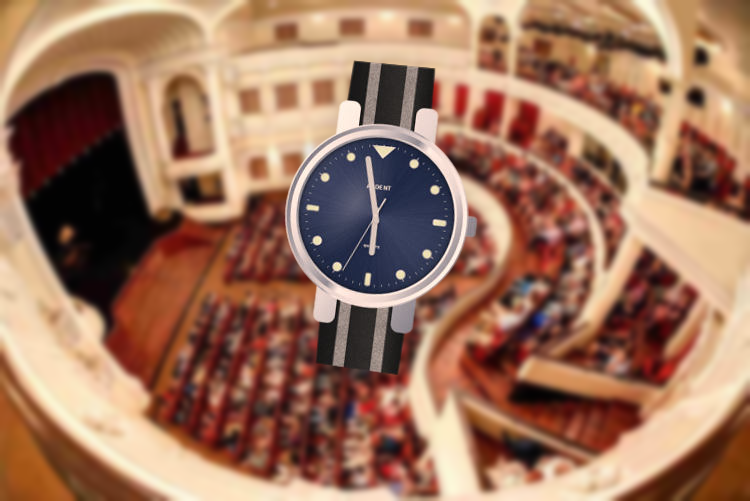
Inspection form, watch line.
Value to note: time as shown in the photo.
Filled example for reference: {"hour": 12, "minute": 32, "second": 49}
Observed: {"hour": 5, "minute": 57, "second": 34}
